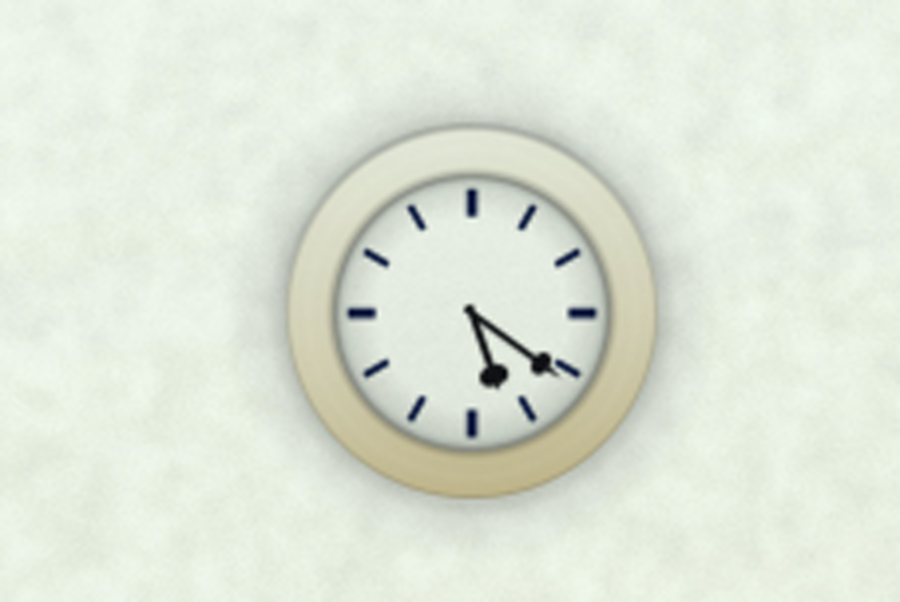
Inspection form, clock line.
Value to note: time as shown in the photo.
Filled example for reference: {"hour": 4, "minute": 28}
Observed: {"hour": 5, "minute": 21}
